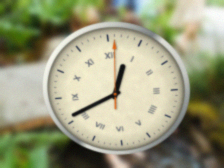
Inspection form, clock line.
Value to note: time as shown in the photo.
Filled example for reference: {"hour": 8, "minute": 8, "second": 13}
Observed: {"hour": 12, "minute": 41, "second": 1}
